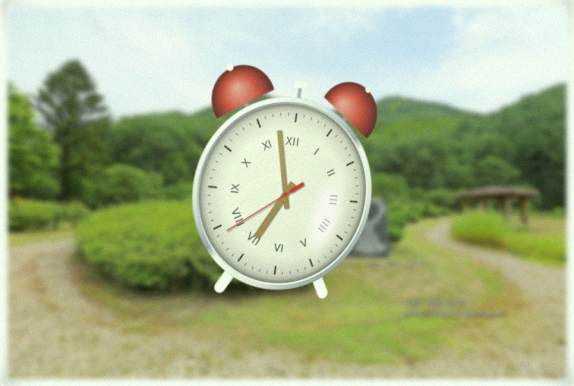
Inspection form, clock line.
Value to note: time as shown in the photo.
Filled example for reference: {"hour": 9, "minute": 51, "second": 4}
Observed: {"hour": 6, "minute": 57, "second": 39}
